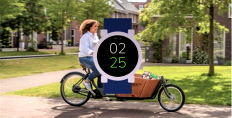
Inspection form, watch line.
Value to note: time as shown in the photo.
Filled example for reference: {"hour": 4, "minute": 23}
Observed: {"hour": 2, "minute": 25}
